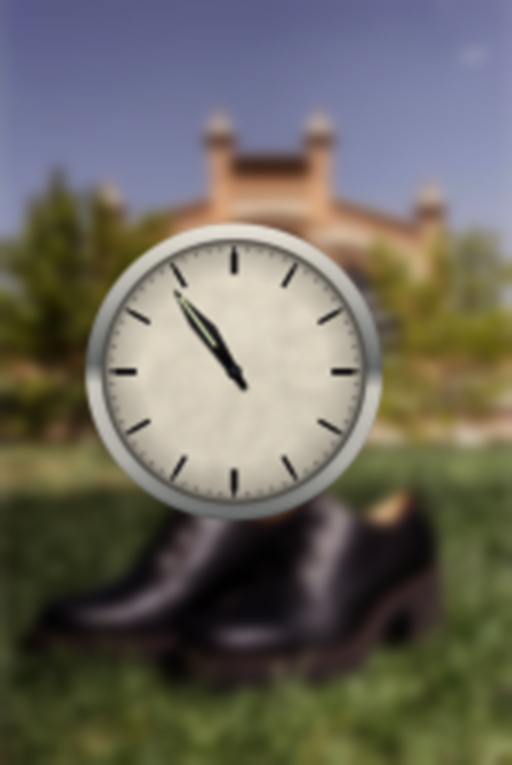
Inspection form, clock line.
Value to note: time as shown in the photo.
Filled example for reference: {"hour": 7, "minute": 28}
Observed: {"hour": 10, "minute": 54}
